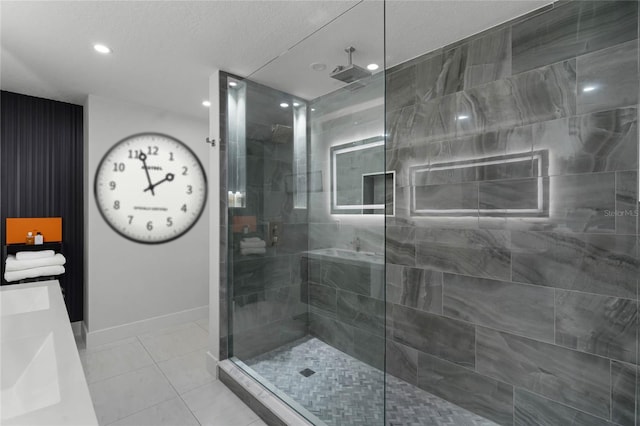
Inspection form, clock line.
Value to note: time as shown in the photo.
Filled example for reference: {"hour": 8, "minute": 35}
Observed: {"hour": 1, "minute": 57}
